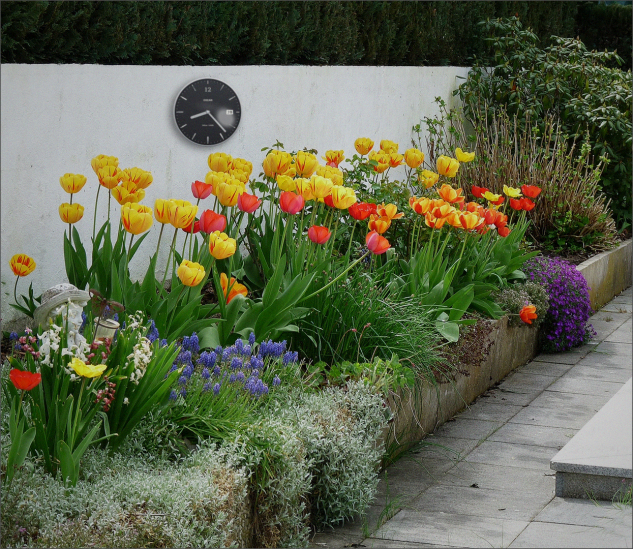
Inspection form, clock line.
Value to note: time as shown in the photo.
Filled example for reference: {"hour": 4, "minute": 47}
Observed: {"hour": 8, "minute": 23}
